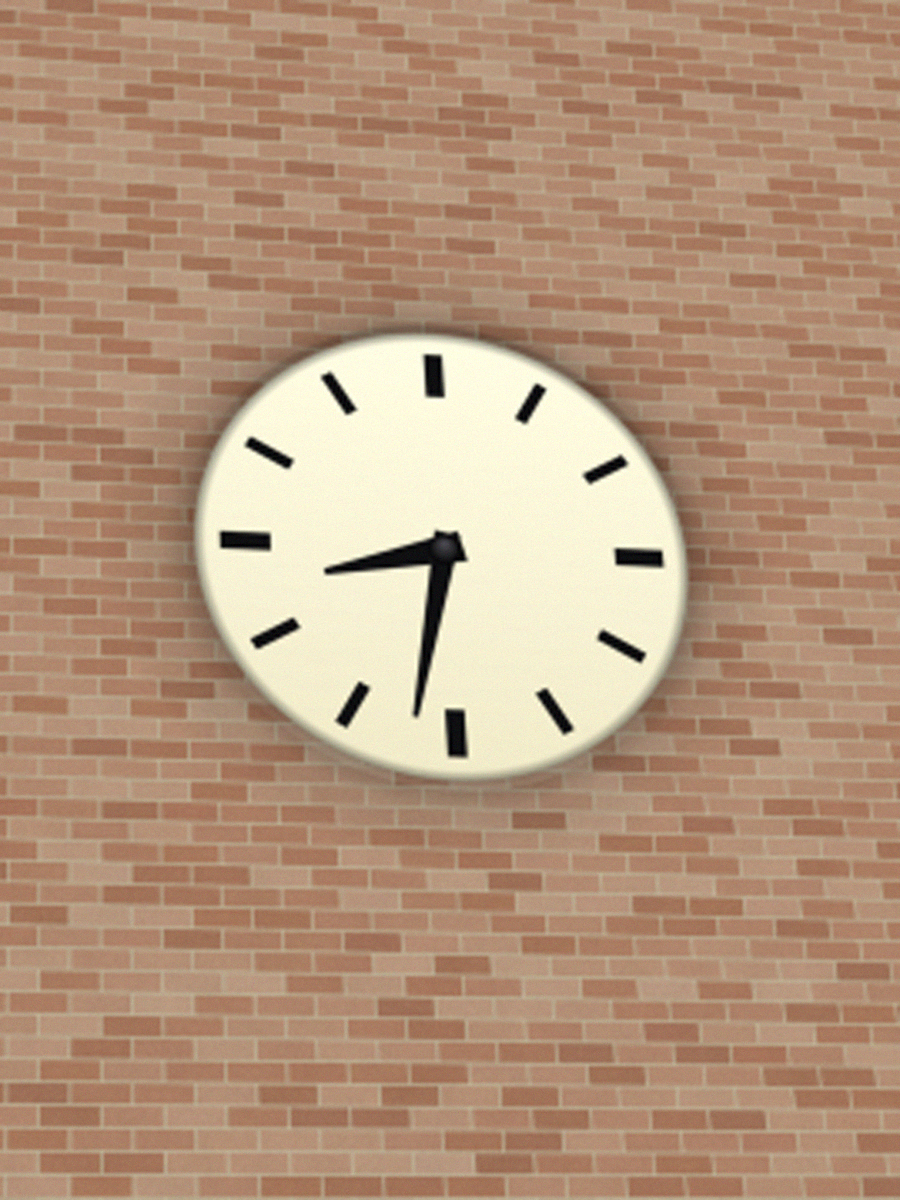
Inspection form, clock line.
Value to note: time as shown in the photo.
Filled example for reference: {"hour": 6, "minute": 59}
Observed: {"hour": 8, "minute": 32}
